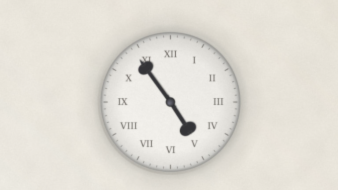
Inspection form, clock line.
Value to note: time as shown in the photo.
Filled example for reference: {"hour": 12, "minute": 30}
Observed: {"hour": 4, "minute": 54}
